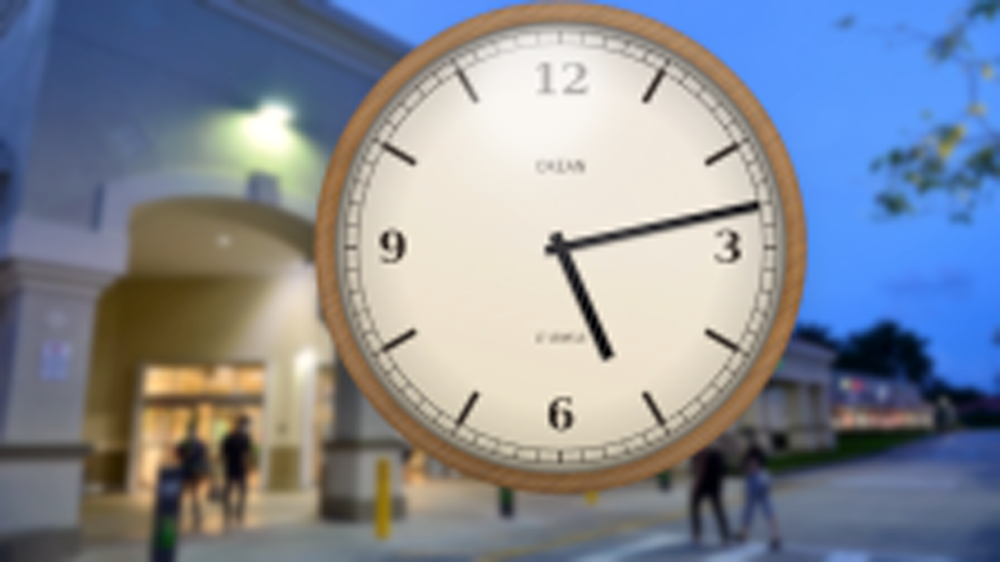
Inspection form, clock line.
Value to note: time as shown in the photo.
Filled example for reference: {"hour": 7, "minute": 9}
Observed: {"hour": 5, "minute": 13}
